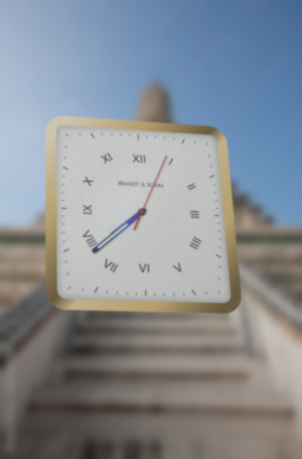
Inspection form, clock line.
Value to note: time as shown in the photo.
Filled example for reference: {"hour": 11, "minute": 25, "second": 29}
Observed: {"hour": 7, "minute": 38, "second": 4}
